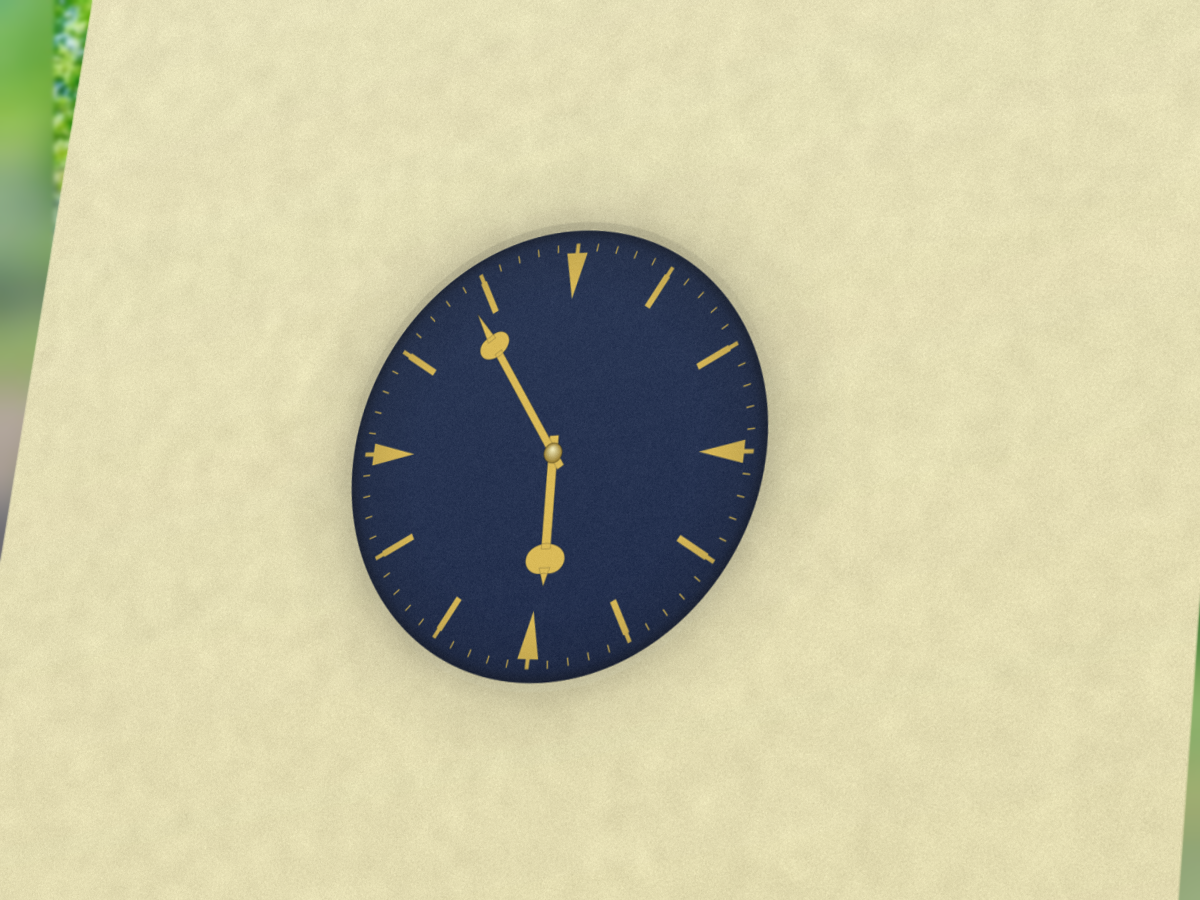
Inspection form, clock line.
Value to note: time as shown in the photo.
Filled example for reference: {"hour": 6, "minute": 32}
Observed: {"hour": 5, "minute": 54}
